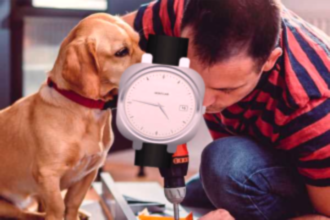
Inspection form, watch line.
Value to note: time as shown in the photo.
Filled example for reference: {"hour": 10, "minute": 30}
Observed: {"hour": 4, "minute": 46}
